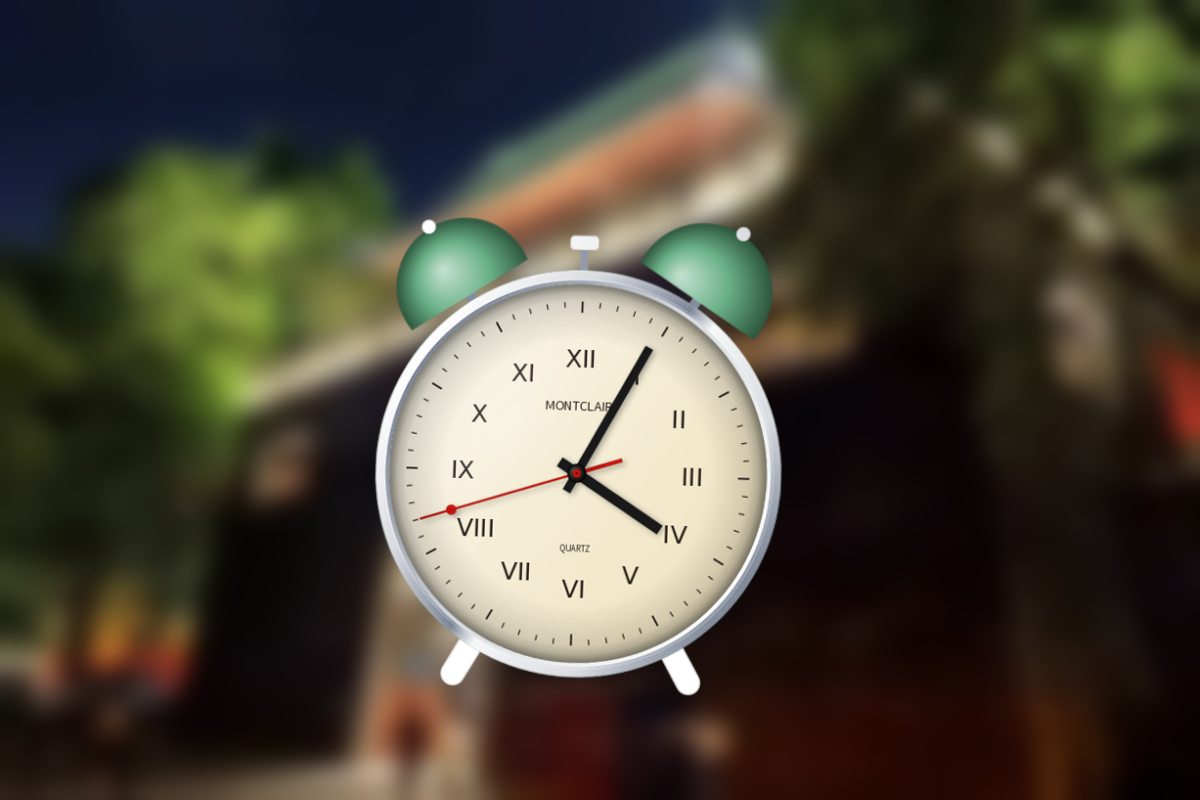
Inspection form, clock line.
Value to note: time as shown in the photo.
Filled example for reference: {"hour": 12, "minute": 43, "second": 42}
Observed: {"hour": 4, "minute": 4, "second": 42}
